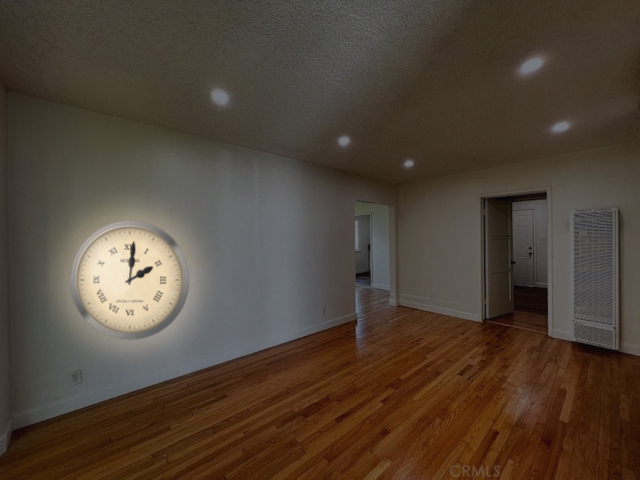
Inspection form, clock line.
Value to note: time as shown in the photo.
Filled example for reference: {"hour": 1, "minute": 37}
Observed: {"hour": 2, "minute": 1}
